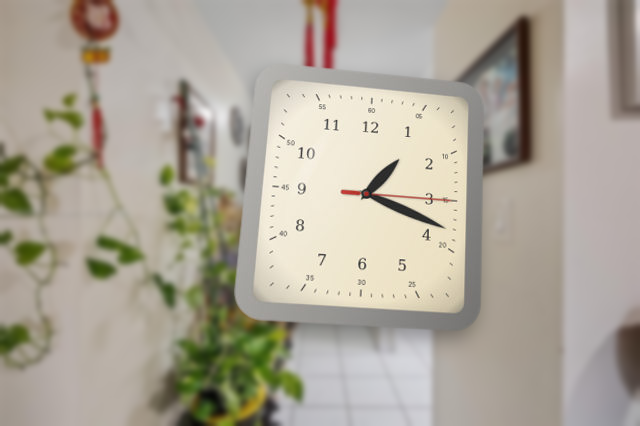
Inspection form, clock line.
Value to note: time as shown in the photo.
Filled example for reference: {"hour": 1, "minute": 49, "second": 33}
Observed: {"hour": 1, "minute": 18, "second": 15}
